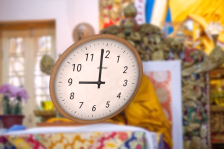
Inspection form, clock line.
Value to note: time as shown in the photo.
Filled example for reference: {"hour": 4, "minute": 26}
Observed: {"hour": 8, "minute": 59}
